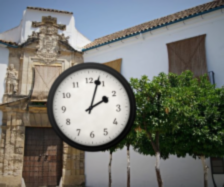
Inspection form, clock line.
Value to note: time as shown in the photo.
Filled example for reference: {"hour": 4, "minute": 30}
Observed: {"hour": 2, "minute": 3}
